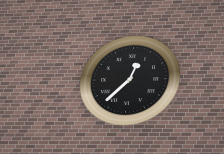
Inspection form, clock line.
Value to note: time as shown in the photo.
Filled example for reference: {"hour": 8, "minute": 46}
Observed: {"hour": 12, "minute": 37}
